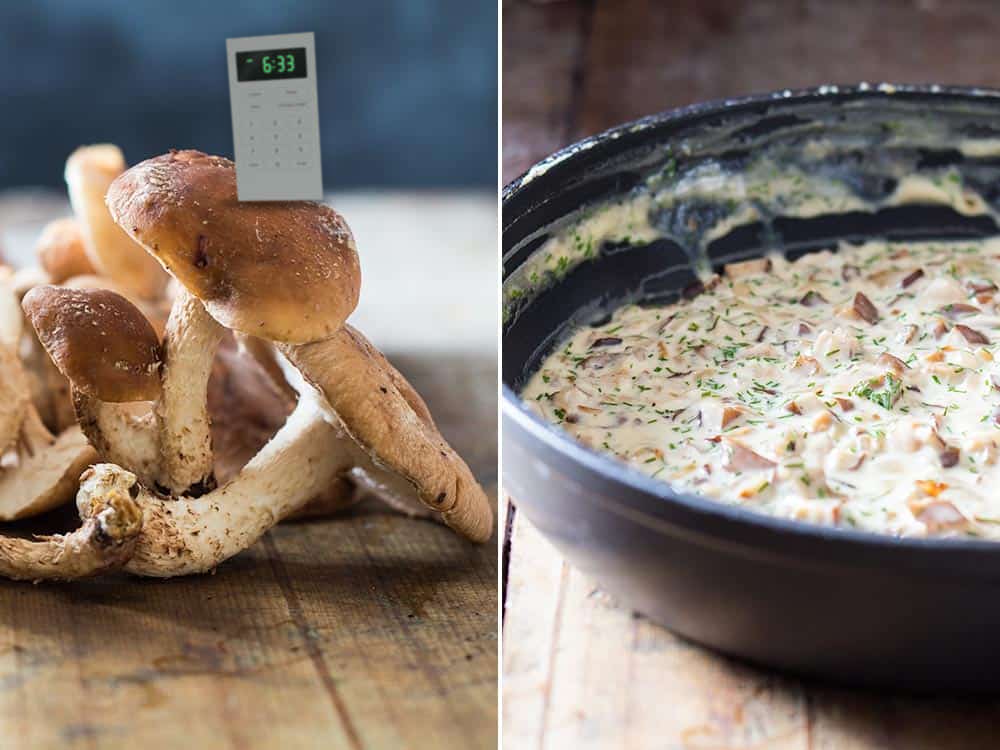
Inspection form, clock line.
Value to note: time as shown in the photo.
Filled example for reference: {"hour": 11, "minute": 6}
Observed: {"hour": 6, "minute": 33}
